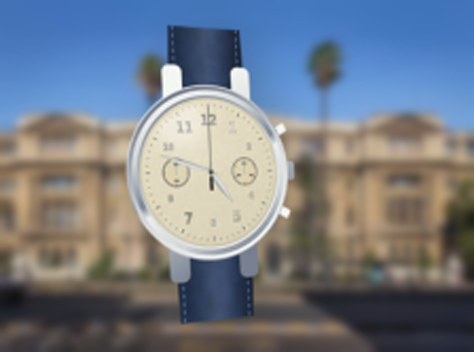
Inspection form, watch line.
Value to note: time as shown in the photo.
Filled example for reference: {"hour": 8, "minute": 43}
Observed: {"hour": 4, "minute": 48}
